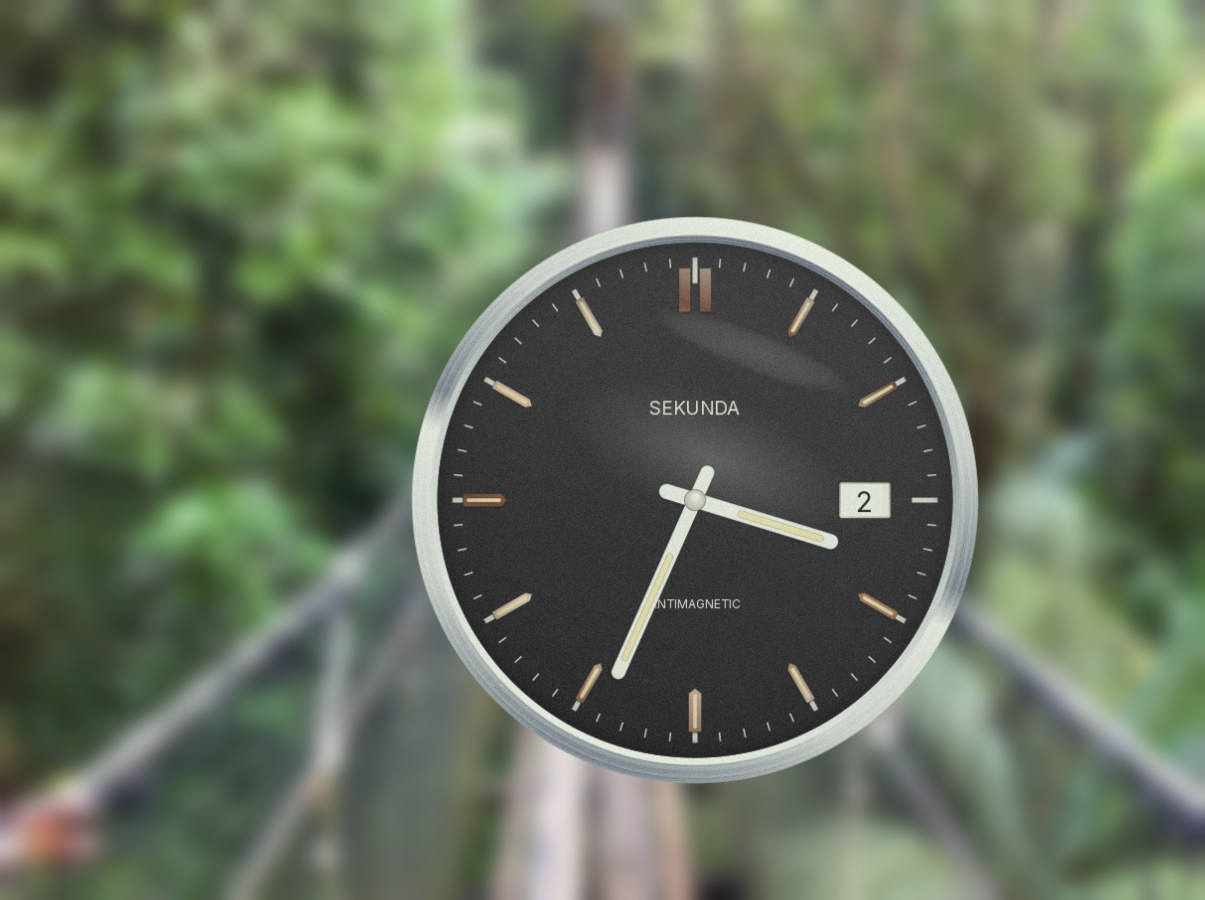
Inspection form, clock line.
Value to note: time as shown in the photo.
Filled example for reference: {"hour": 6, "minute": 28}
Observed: {"hour": 3, "minute": 34}
